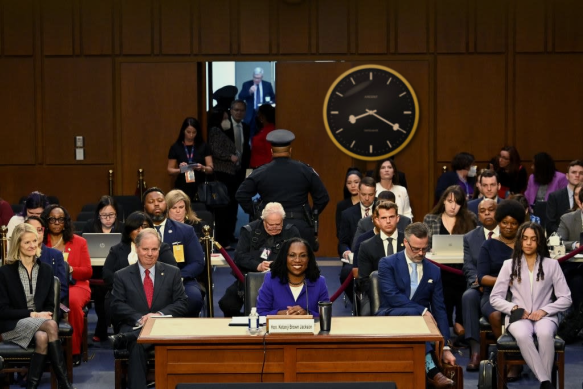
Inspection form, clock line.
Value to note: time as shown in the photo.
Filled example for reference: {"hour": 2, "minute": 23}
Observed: {"hour": 8, "minute": 20}
